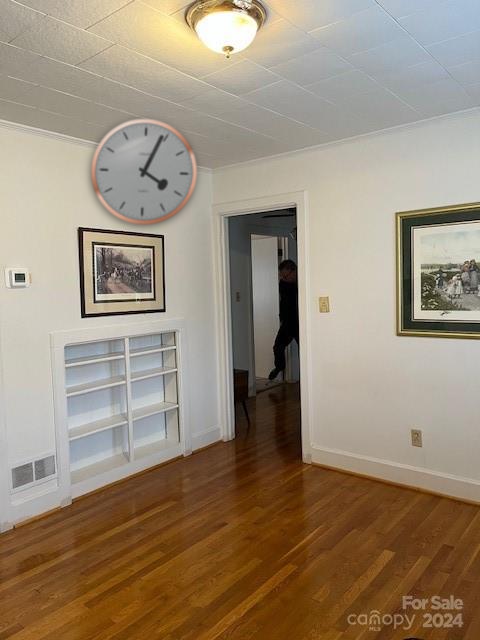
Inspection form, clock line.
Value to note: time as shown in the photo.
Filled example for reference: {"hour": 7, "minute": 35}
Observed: {"hour": 4, "minute": 4}
